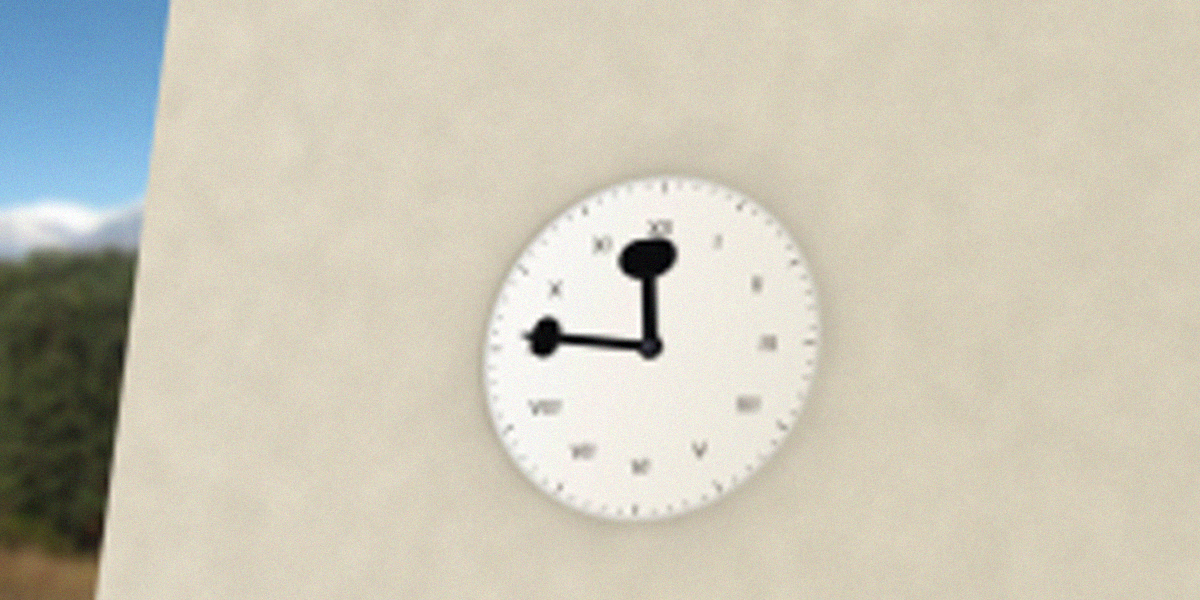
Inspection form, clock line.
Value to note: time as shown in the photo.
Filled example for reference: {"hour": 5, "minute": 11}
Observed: {"hour": 11, "minute": 46}
